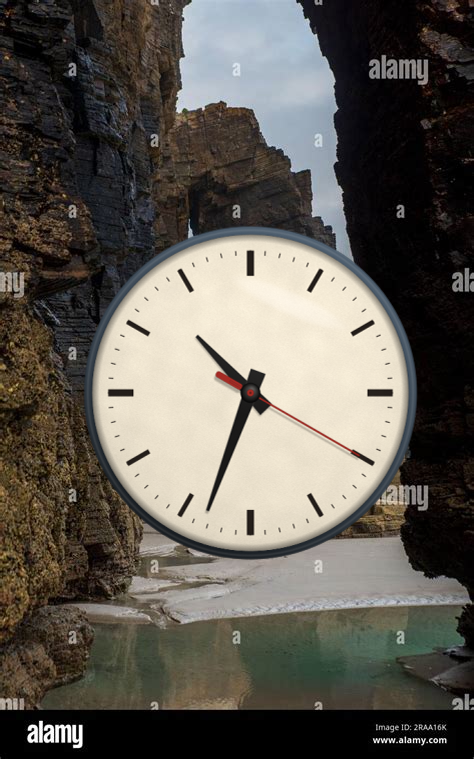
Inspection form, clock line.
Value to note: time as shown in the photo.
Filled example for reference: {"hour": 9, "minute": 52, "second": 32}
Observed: {"hour": 10, "minute": 33, "second": 20}
